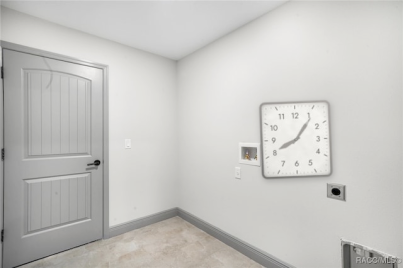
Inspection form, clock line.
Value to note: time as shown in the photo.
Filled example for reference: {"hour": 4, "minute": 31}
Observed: {"hour": 8, "minute": 6}
